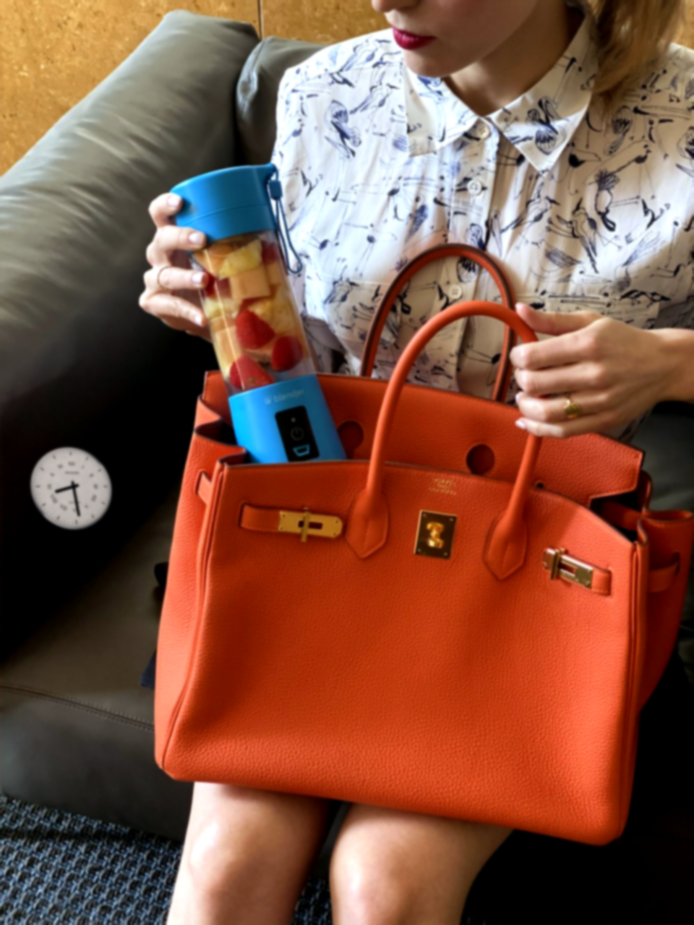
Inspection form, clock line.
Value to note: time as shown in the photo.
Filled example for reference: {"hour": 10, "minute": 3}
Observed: {"hour": 8, "minute": 29}
